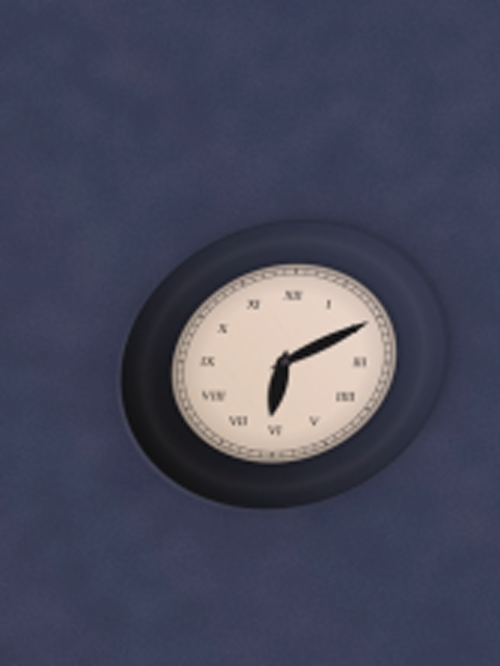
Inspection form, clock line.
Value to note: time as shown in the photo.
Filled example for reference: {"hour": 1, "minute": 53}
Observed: {"hour": 6, "minute": 10}
